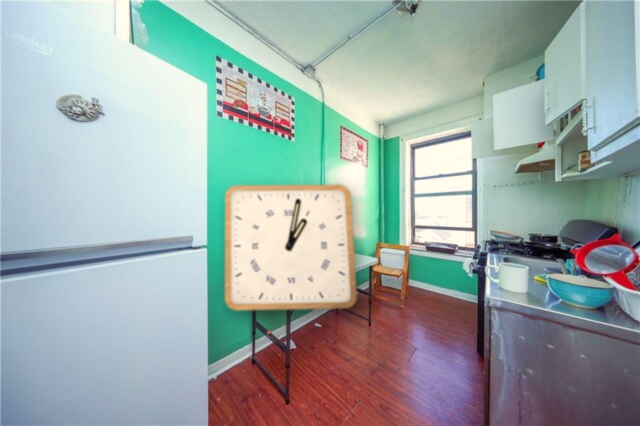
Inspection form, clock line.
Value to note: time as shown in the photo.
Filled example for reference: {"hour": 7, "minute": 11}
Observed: {"hour": 1, "minute": 2}
